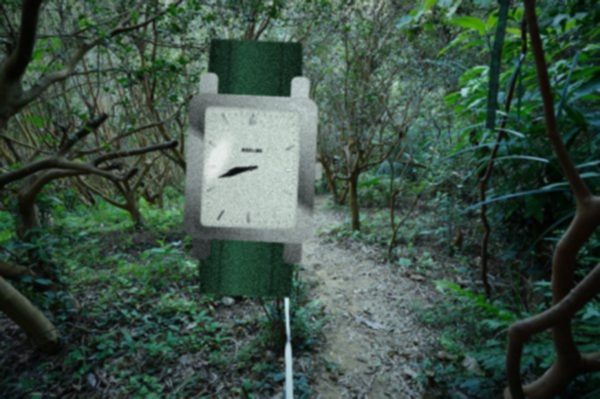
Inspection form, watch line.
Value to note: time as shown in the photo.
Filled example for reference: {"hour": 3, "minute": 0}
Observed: {"hour": 8, "minute": 42}
